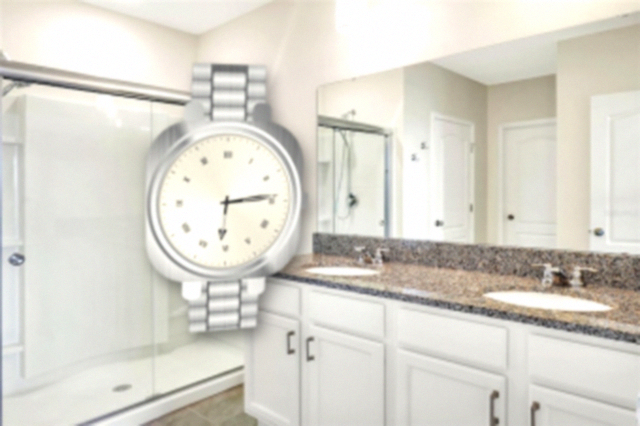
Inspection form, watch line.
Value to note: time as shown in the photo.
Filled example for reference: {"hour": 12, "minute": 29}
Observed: {"hour": 6, "minute": 14}
